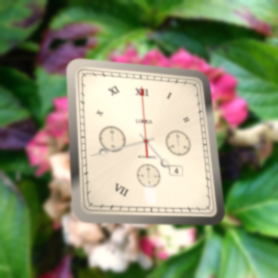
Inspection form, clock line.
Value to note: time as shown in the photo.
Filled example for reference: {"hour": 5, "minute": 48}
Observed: {"hour": 4, "minute": 42}
